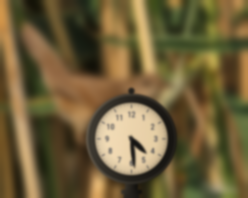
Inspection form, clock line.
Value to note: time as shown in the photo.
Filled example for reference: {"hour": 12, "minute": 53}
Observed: {"hour": 4, "minute": 29}
